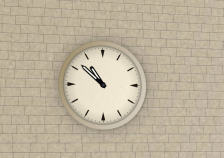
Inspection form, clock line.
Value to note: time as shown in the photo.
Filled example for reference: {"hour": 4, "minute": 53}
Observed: {"hour": 10, "minute": 52}
